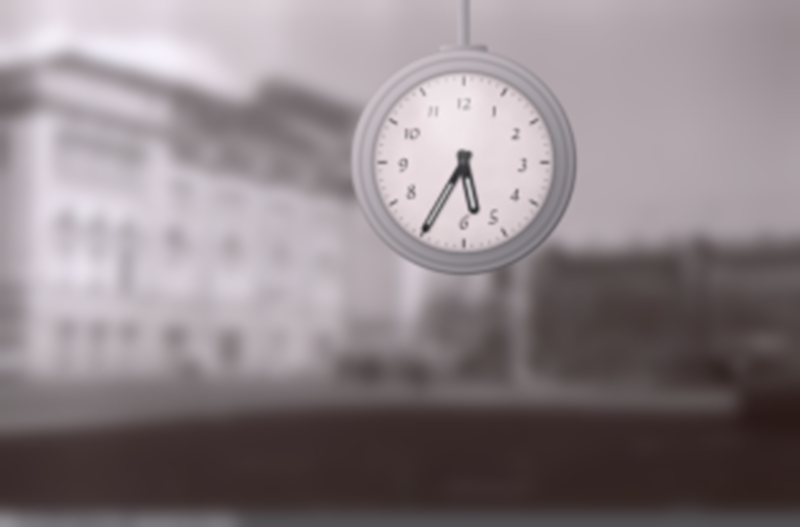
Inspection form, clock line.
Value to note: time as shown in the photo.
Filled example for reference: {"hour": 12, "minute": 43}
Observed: {"hour": 5, "minute": 35}
